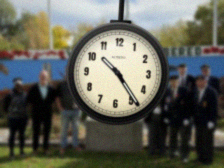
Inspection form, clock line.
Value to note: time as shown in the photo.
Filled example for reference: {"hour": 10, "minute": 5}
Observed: {"hour": 10, "minute": 24}
